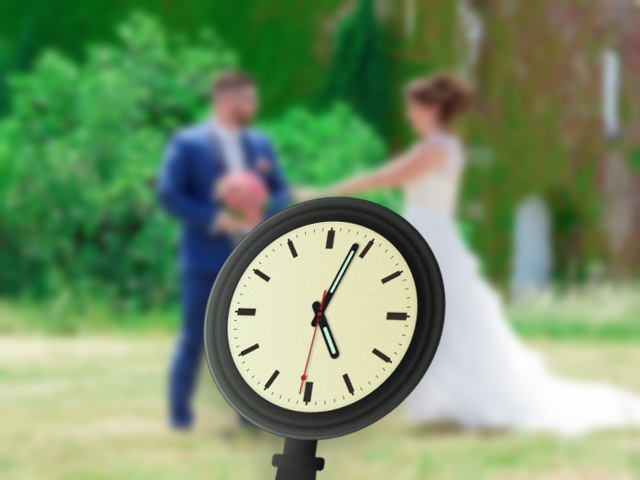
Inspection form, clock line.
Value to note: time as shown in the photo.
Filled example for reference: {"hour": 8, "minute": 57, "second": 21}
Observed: {"hour": 5, "minute": 3, "second": 31}
